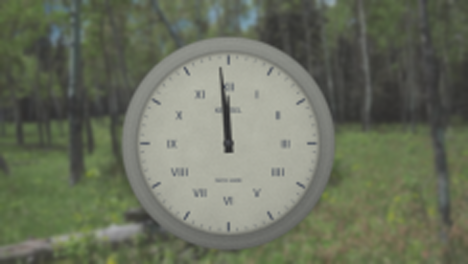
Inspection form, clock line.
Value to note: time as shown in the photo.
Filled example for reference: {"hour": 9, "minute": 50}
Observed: {"hour": 11, "minute": 59}
